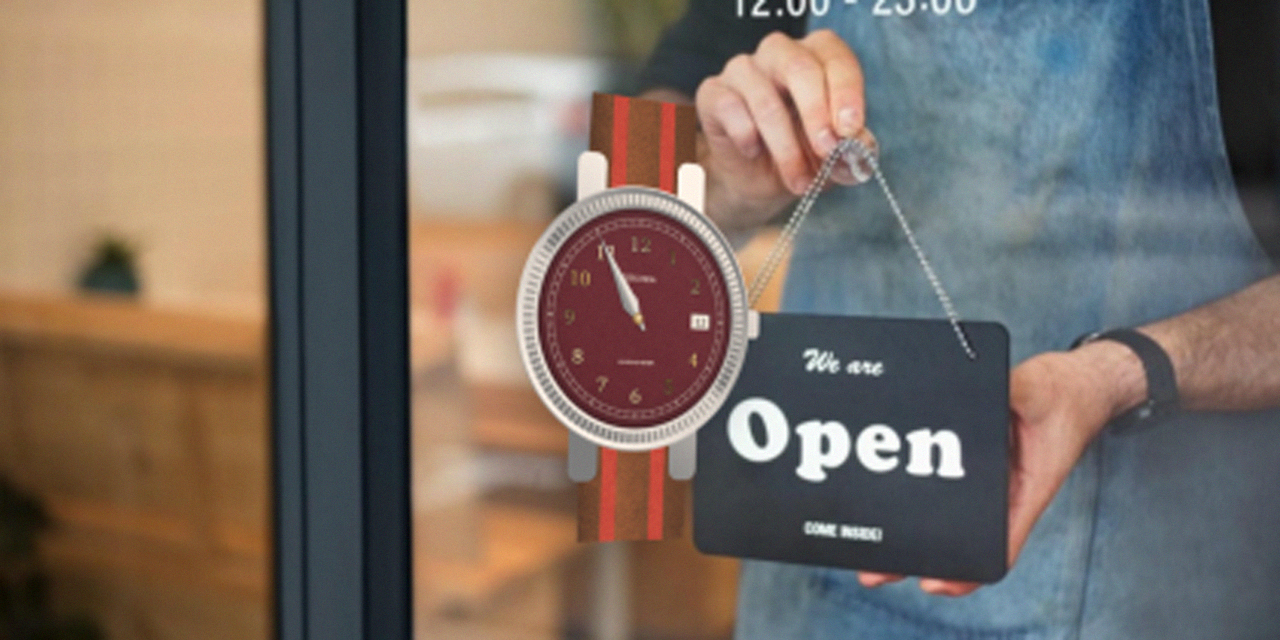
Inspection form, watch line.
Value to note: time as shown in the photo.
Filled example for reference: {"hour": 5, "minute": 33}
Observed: {"hour": 10, "minute": 55}
